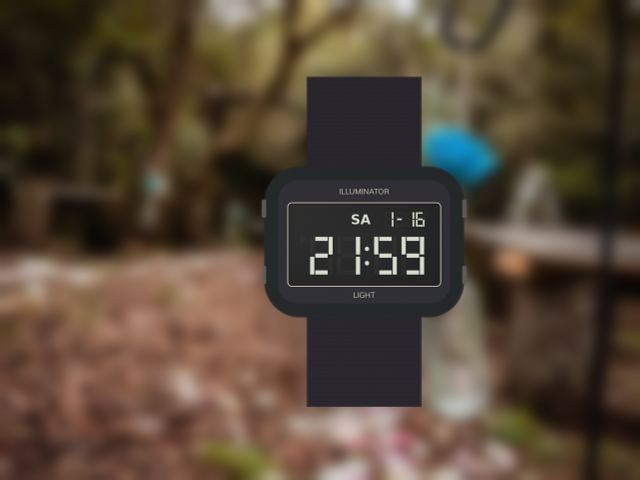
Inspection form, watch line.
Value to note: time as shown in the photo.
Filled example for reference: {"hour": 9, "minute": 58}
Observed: {"hour": 21, "minute": 59}
